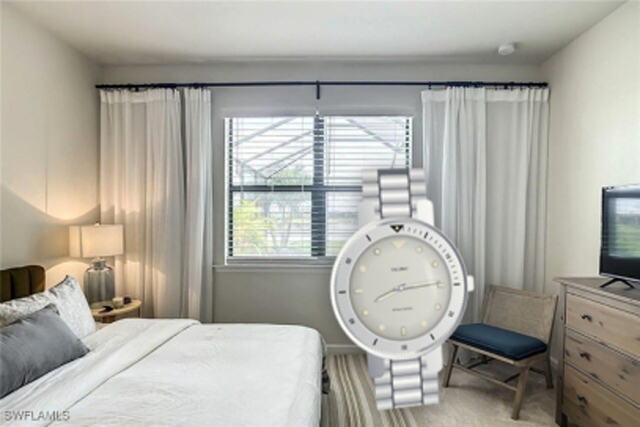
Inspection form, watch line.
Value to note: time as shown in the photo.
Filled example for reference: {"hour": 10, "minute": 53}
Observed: {"hour": 8, "minute": 14}
